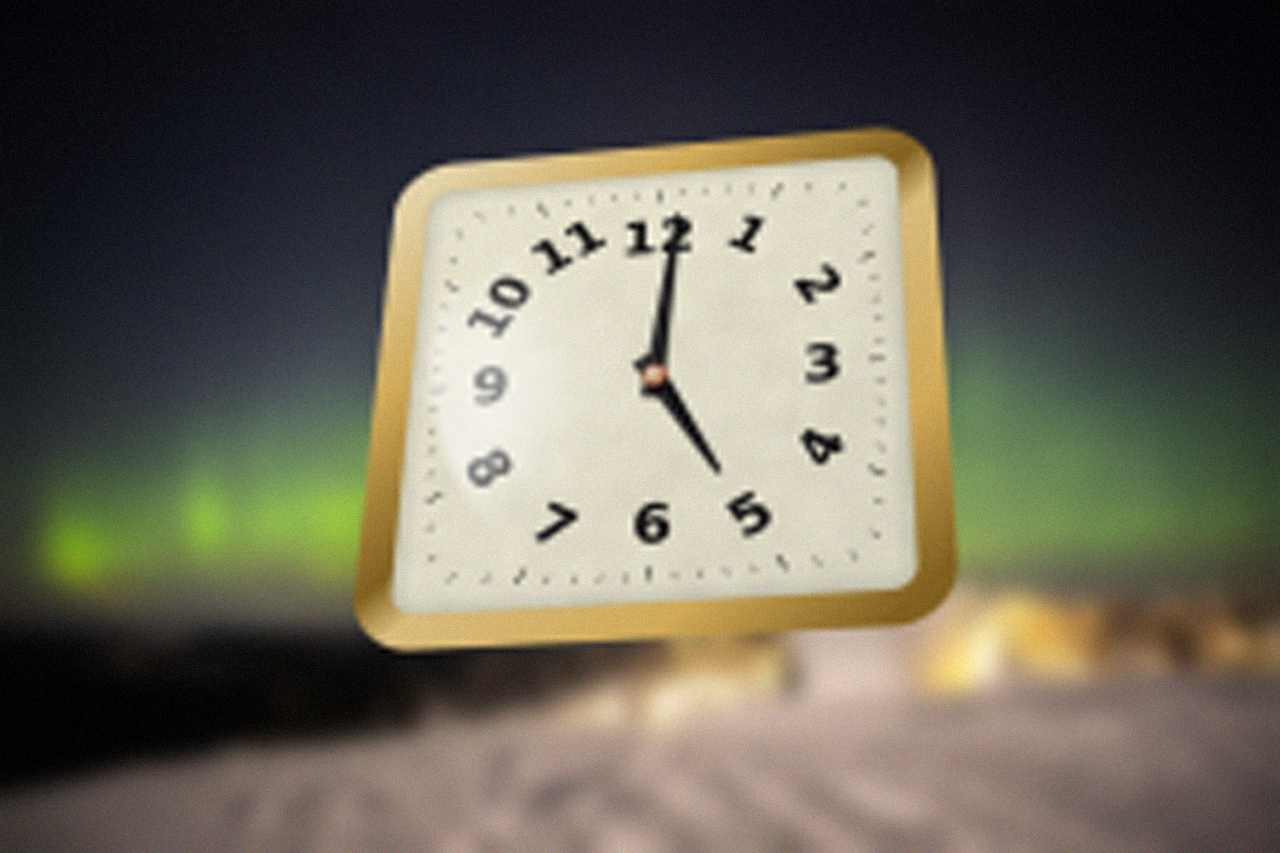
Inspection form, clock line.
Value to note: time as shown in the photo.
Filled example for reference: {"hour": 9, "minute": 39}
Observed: {"hour": 5, "minute": 1}
